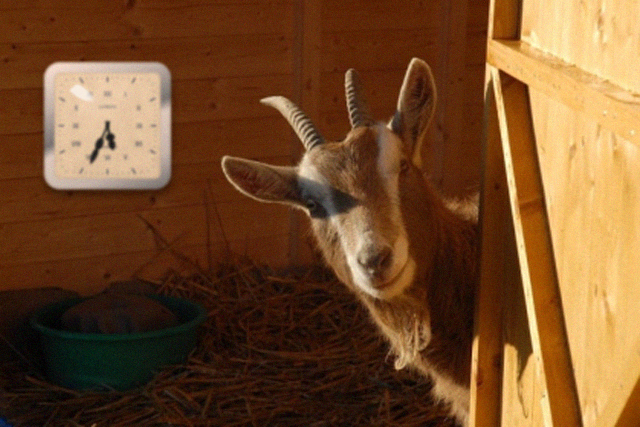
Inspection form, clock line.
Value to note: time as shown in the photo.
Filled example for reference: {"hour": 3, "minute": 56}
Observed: {"hour": 5, "minute": 34}
